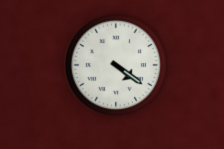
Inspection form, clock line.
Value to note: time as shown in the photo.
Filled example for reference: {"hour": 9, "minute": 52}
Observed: {"hour": 4, "minute": 21}
